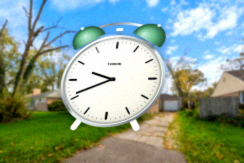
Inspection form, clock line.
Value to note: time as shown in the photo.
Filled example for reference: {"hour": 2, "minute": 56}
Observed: {"hour": 9, "minute": 41}
